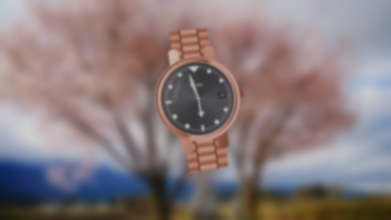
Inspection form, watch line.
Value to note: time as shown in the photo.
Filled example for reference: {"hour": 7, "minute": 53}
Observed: {"hour": 5, "minute": 58}
